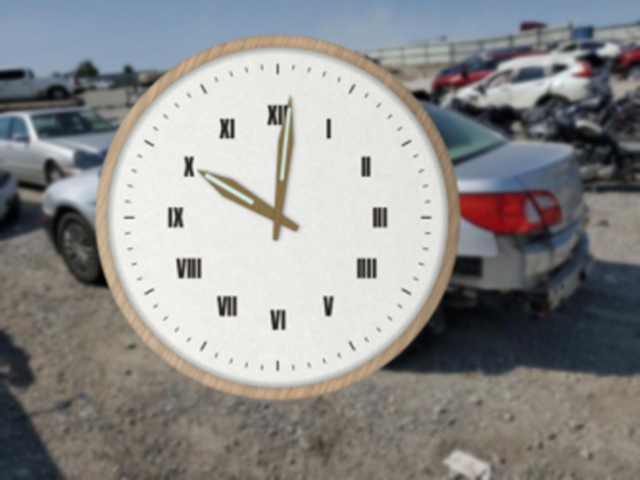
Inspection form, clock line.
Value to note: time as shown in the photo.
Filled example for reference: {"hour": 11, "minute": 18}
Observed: {"hour": 10, "minute": 1}
